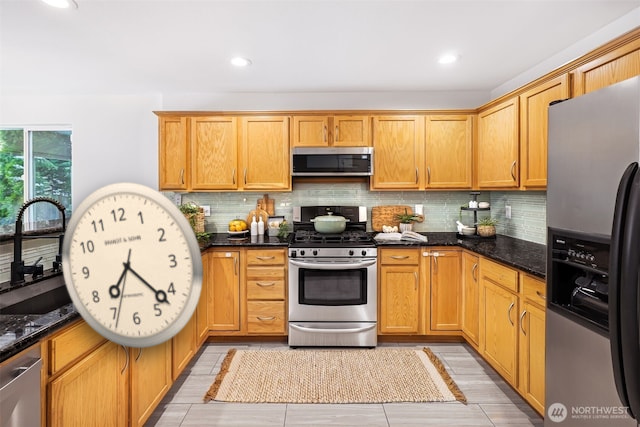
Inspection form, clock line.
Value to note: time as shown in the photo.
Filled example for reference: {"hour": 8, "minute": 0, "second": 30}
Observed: {"hour": 7, "minute": 22, "second": 34}
